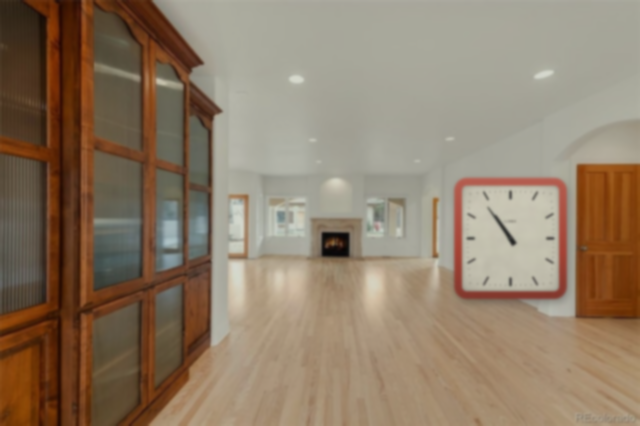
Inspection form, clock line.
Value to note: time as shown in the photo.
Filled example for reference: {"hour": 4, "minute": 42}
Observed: {"hour": 10, "minute": 54}
